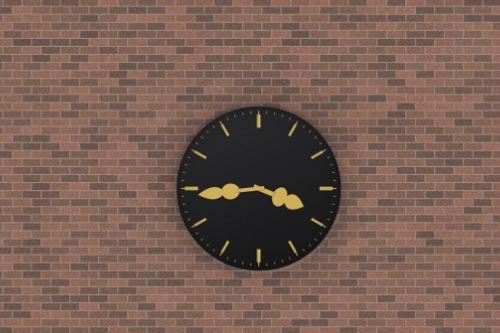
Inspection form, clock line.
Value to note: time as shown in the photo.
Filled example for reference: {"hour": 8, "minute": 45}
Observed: {"hour": 3, "minute": 44}
